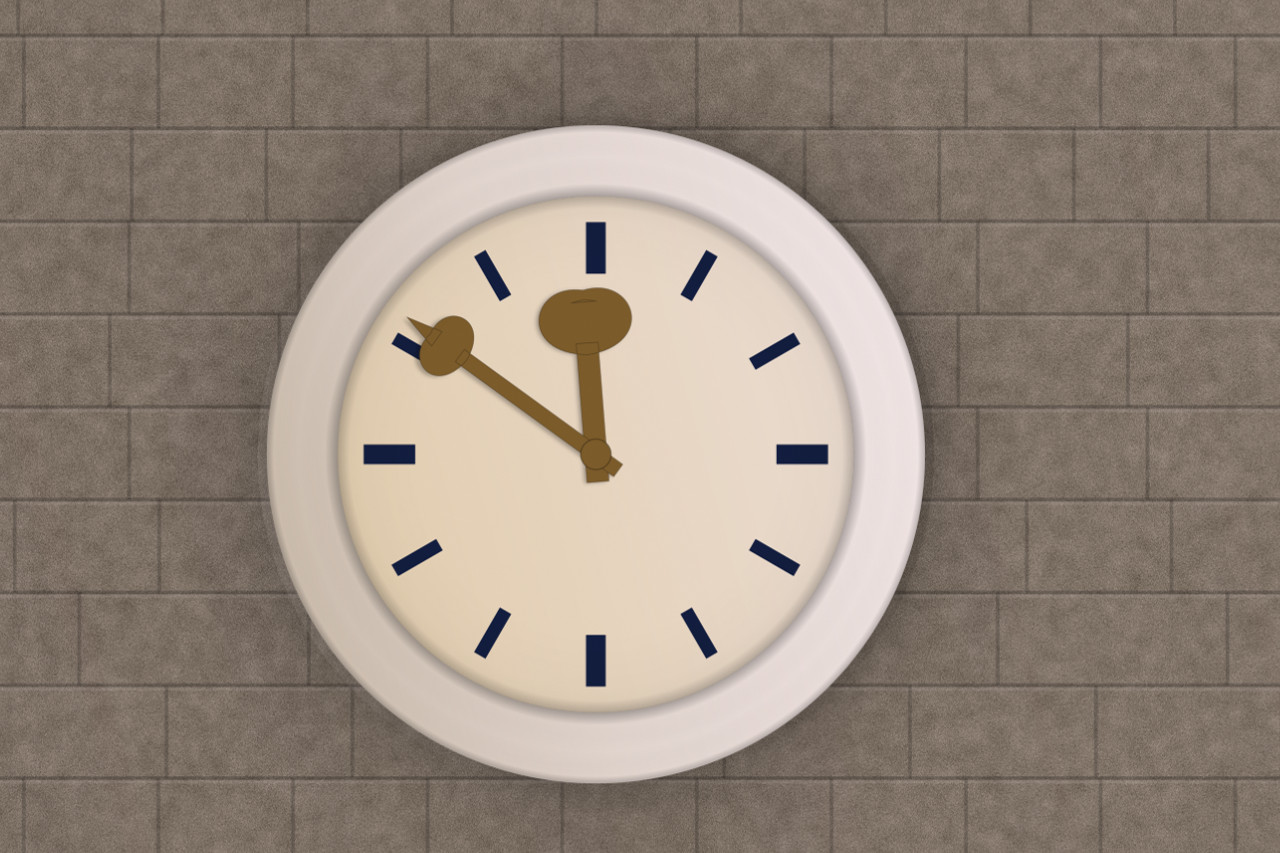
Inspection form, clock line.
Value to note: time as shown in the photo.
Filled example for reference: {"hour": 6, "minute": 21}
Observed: {"hour": 11, "minute": 51}
